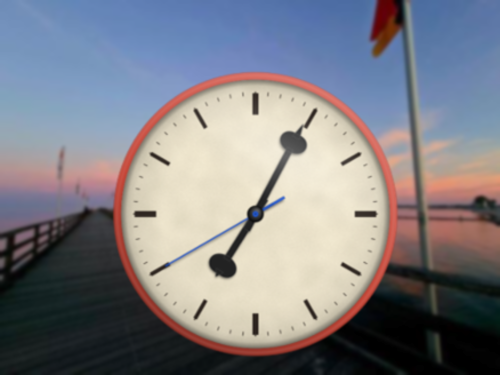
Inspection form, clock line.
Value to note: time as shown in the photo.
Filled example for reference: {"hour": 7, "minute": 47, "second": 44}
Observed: {"hour": 7, "minute": 4, "second": 40}
